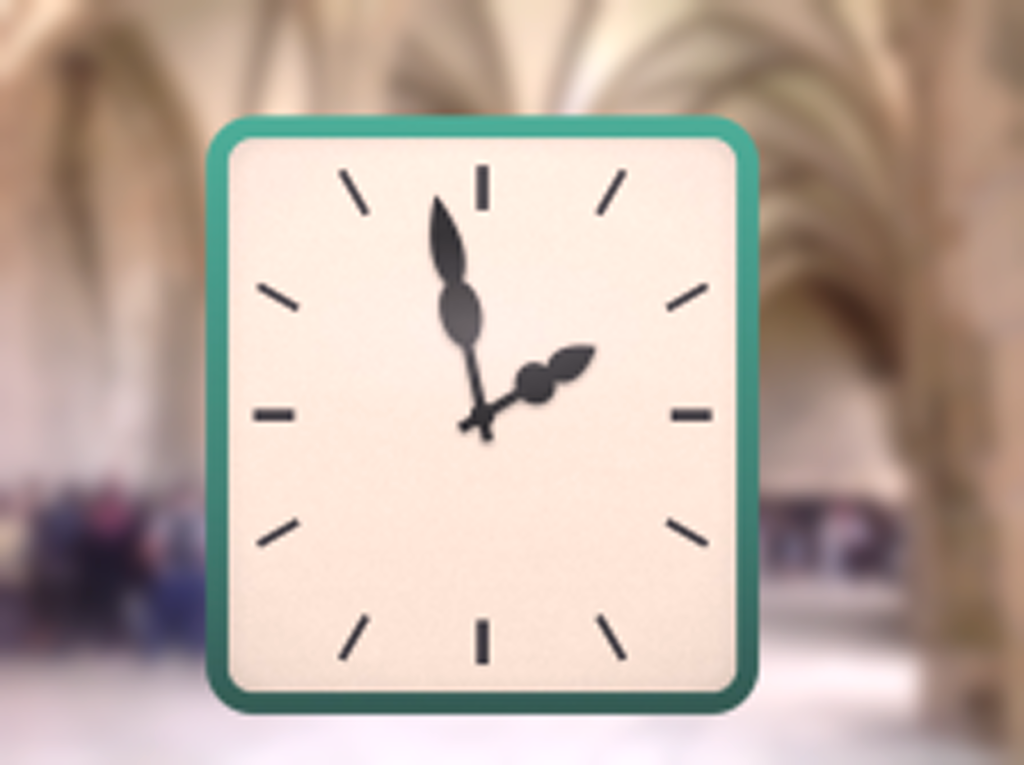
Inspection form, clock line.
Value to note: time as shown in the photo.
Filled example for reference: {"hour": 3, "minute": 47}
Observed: {"hour": 1, "minute": 58}
